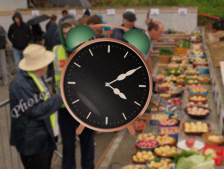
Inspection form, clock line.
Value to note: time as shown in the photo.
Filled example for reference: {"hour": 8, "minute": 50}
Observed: {"hour": 4, "minute": 10}
